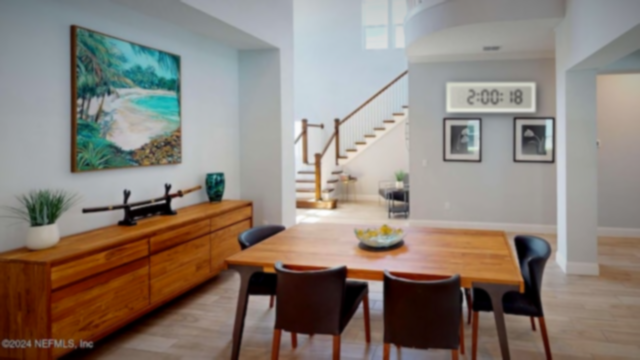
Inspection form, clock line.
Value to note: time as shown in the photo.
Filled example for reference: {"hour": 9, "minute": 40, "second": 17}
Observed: {"hour": 2, "minute": 0, "second": 18}
